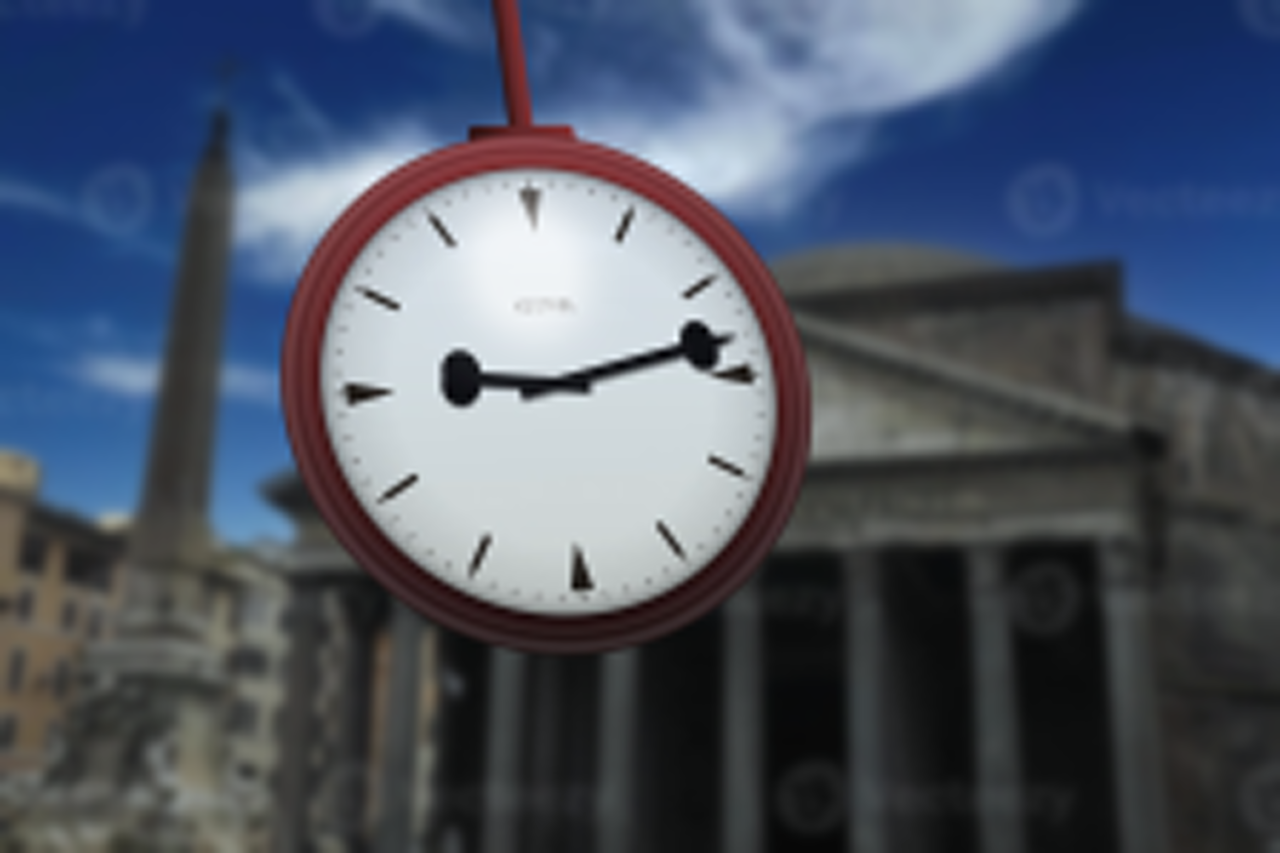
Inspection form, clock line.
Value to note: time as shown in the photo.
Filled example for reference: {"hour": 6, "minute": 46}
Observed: {"hour": 9, "minute": 13}
